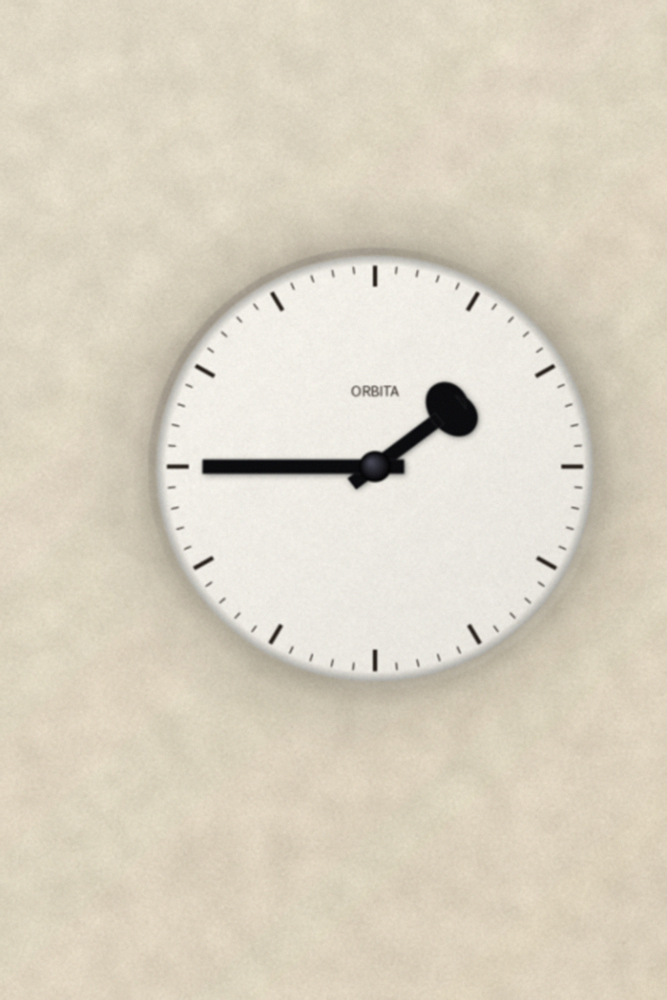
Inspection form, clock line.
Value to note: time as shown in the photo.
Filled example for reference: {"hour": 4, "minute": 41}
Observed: {"hour": 1, "minute": 45}
